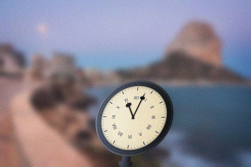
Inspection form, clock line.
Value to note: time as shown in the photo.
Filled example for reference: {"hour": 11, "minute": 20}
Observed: {"hour": 11, "minute": 3}
